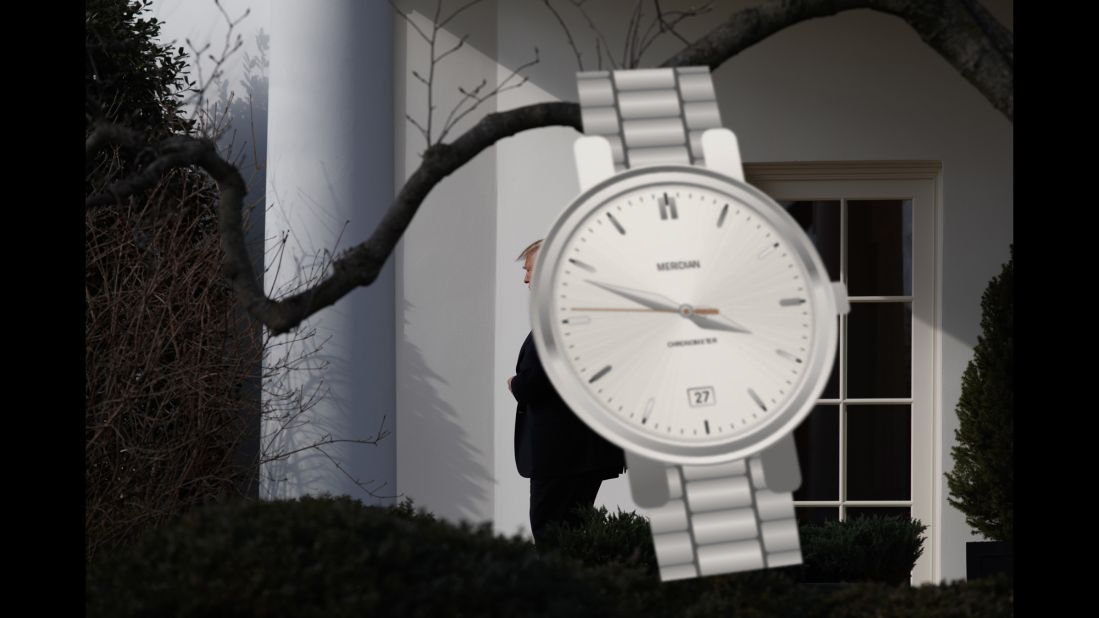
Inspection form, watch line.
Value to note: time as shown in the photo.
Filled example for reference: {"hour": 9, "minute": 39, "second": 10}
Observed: {"hour": 3, "minute": 48, "second": 46}
